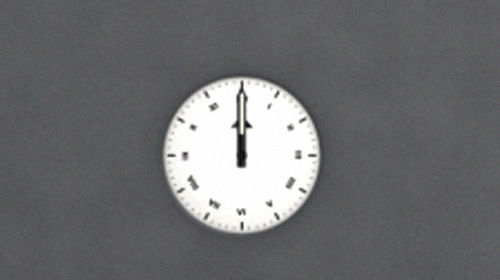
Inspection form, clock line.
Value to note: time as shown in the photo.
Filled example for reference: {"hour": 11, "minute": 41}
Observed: {"hour": 12, "minute": 0}
